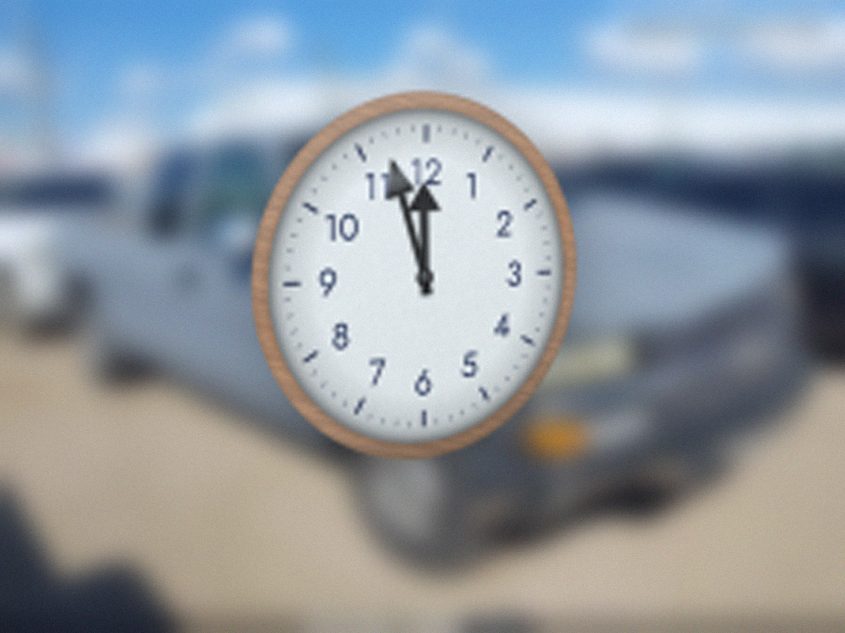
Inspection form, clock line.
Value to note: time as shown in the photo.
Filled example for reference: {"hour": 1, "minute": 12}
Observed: {"hour": 11, "minute": 57}
